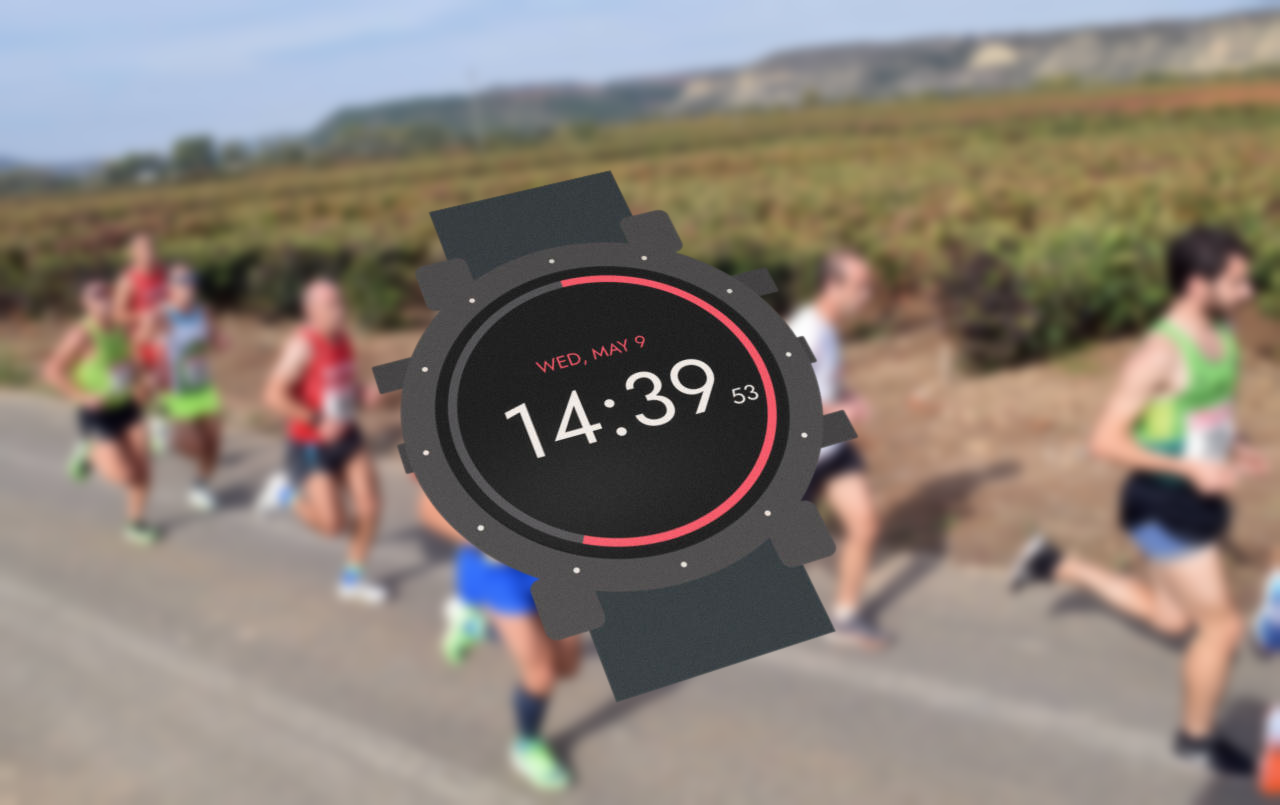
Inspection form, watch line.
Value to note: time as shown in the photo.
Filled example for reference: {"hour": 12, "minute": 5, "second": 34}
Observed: {"hour": 14, "minute": 39, "second": 53}
